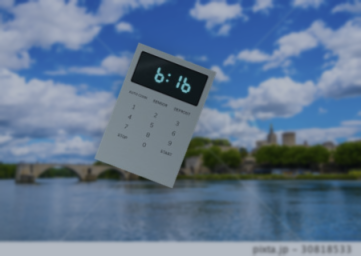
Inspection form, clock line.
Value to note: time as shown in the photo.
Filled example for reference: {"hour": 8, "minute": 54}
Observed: {"hour": 6, "minute": 16}
